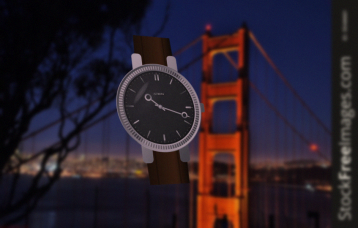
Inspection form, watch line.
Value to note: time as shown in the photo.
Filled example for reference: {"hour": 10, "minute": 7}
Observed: {"hour": 10, "minute": 18}
